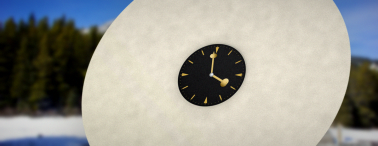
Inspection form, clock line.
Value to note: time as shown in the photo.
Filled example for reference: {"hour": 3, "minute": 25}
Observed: {"hour": 3, "minute": 59}
